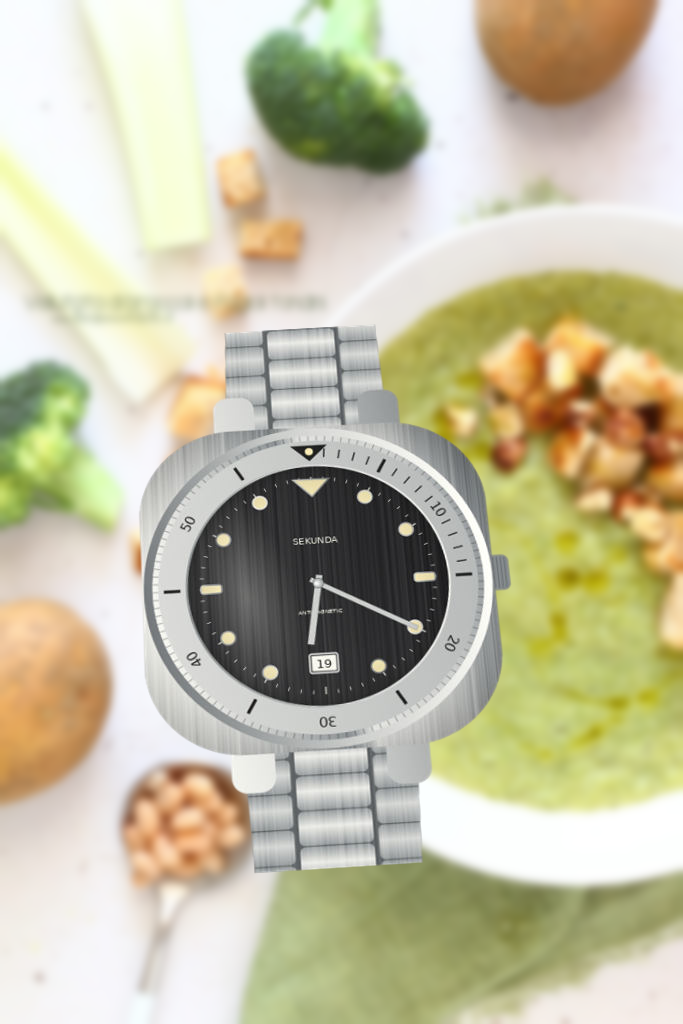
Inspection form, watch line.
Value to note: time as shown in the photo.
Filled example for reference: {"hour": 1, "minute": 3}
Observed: {"hour": 6, "minute": 20}
